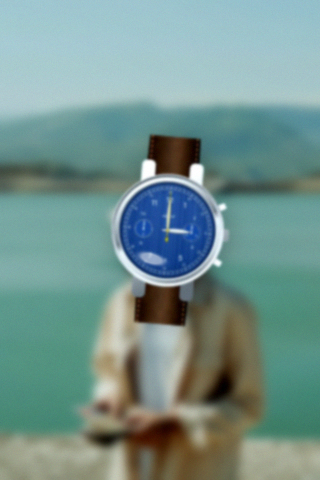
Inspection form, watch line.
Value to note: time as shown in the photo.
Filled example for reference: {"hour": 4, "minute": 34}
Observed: {"hour": 3, "minute": 0}
